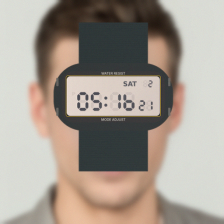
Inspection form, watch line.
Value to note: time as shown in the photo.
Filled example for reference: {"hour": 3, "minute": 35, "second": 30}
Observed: {"hour": 5, "minute": 16, "second": 21}
